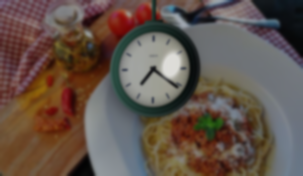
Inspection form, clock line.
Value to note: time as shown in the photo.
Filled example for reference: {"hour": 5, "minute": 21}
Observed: {"hour": 7, "minute": 21}
